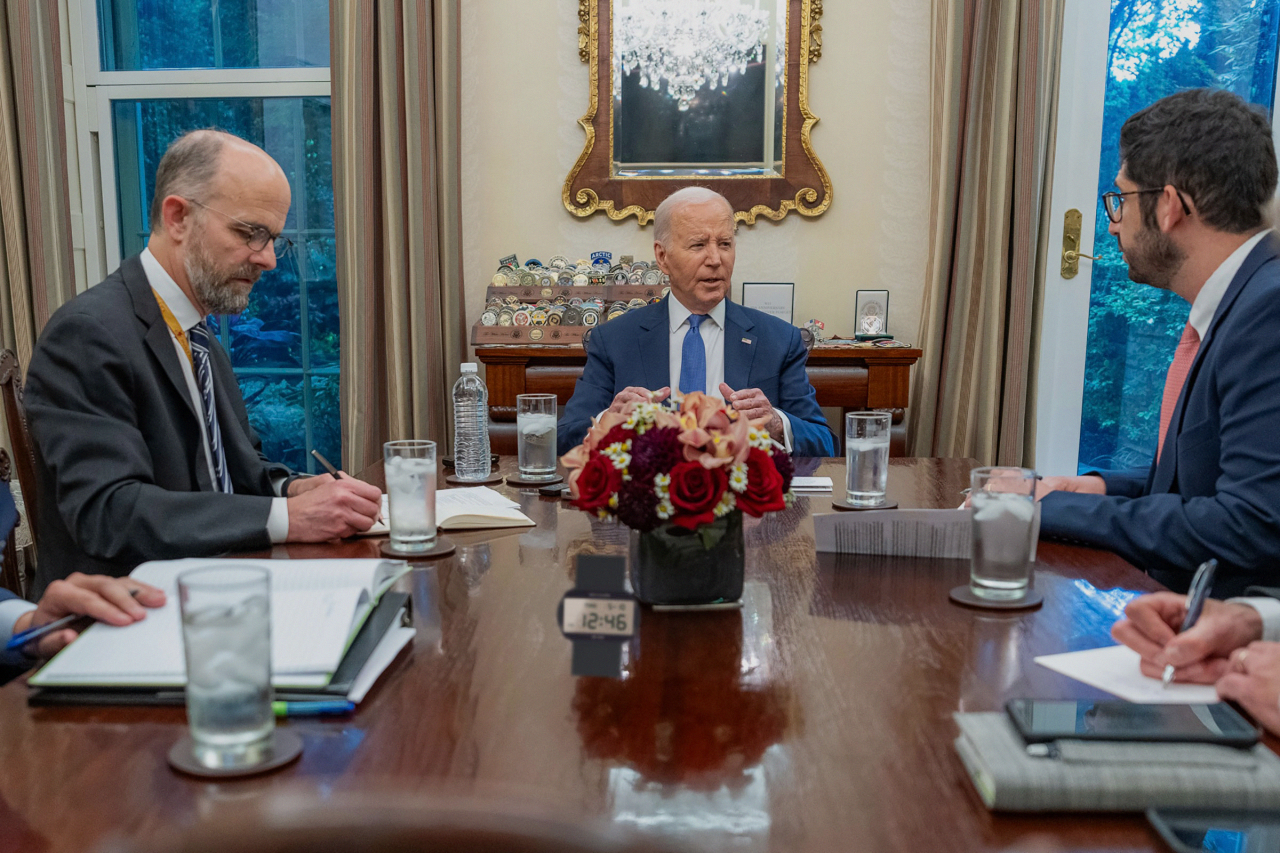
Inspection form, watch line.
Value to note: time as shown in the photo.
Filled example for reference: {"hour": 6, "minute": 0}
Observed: {"hour": 12, "minute": 46}
